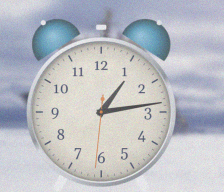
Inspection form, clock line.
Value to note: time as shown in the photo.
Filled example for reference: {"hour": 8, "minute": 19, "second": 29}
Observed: {"hour": 1, "minute": 13, "second": 31}
